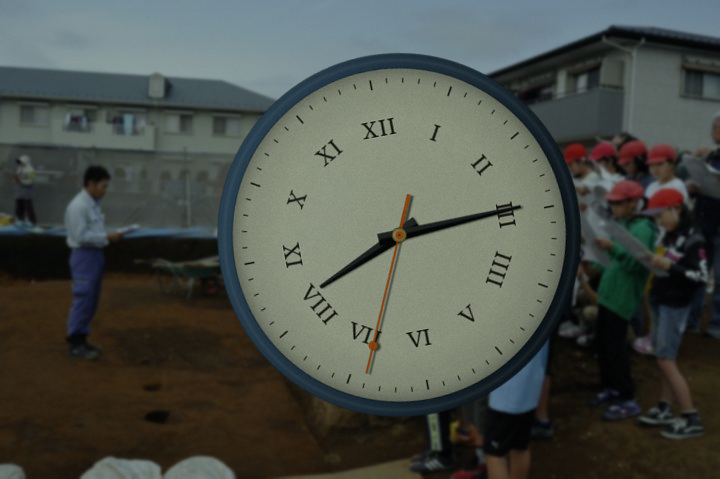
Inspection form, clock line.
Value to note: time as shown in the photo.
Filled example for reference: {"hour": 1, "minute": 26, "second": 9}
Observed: {"hour": 8, "minute": 14, "second": 34}
